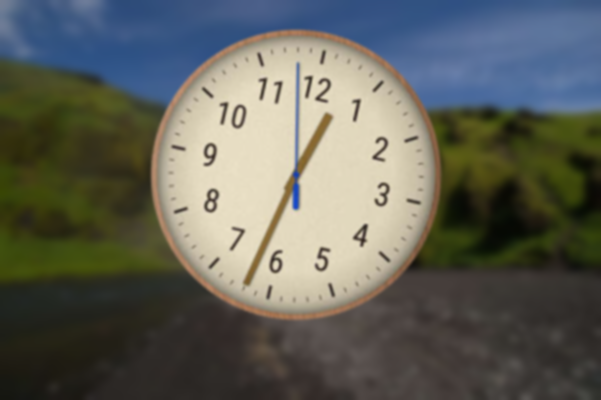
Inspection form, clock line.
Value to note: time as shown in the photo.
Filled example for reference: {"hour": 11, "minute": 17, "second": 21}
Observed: {"hour": 12, "minute": 31, "second": 58}
